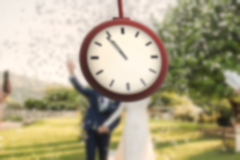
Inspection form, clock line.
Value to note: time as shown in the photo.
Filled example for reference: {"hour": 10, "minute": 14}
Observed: {"hour": 10, "minute": 54}
